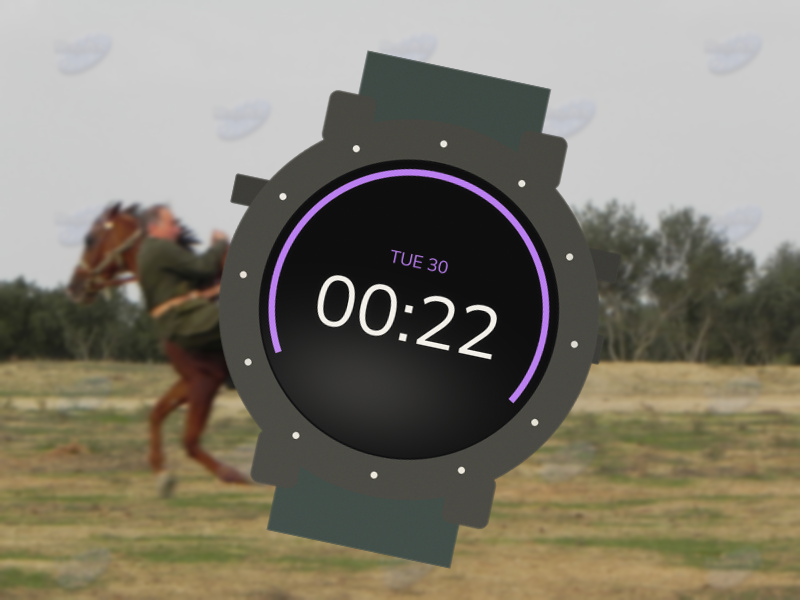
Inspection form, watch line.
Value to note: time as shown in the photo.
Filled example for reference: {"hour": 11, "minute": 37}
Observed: {"hour": 0, "minute": 22}
